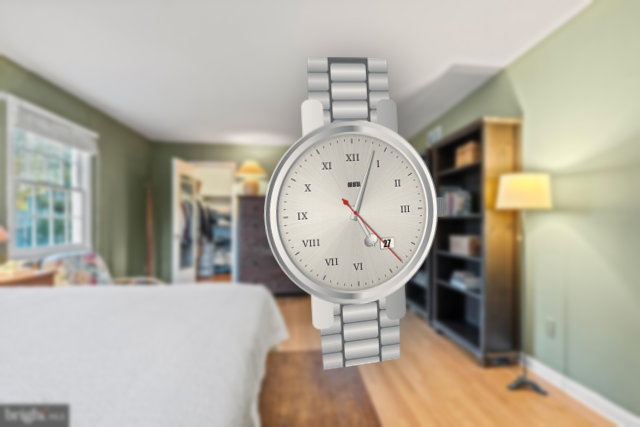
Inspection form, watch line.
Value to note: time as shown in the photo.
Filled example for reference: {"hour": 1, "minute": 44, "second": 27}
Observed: {"hour": 5, "minute": 3, "second": 23}
